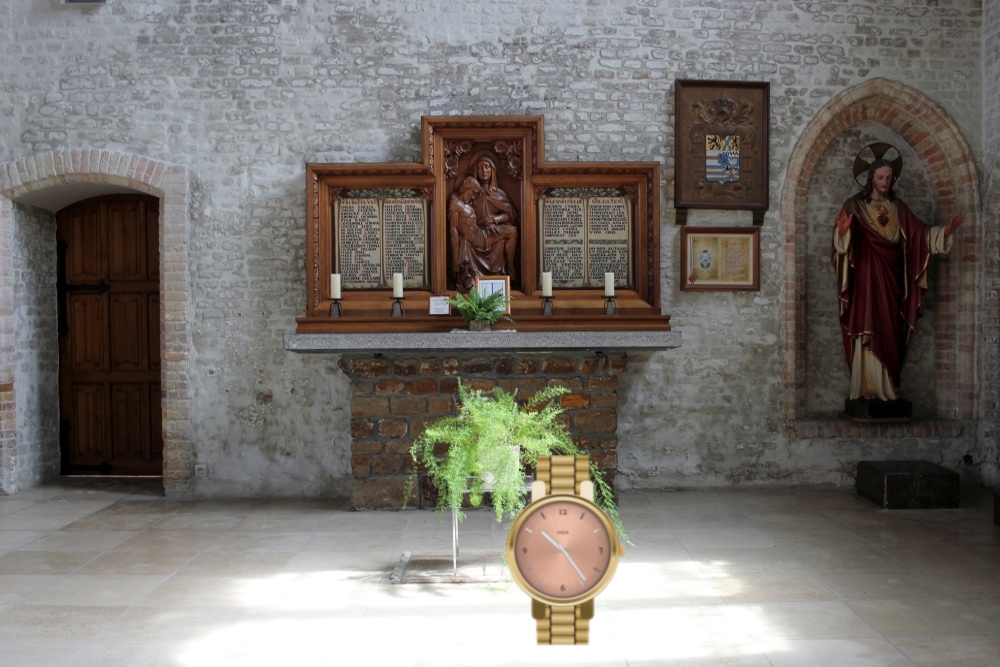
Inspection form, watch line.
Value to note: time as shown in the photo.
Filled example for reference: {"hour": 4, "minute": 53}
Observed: {"hour": 10, "minute": 24}
